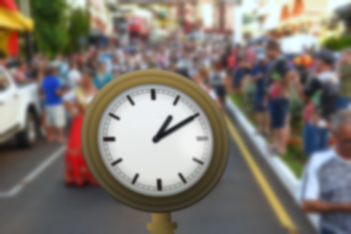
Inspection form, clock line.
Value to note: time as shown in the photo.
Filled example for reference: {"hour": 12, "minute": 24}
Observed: {"hour": 1, "minute": 10}
